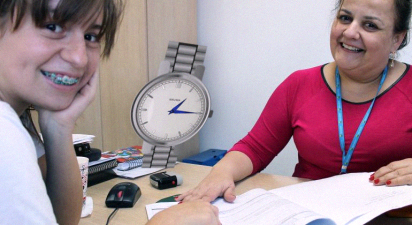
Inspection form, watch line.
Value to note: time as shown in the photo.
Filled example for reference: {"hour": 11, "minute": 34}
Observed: {"hour": 1, "minute": 15}
